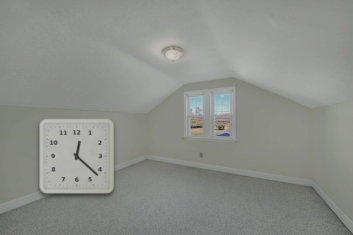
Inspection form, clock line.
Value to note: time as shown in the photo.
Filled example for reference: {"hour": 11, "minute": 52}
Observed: {"hour": 12, "minute": 22}
